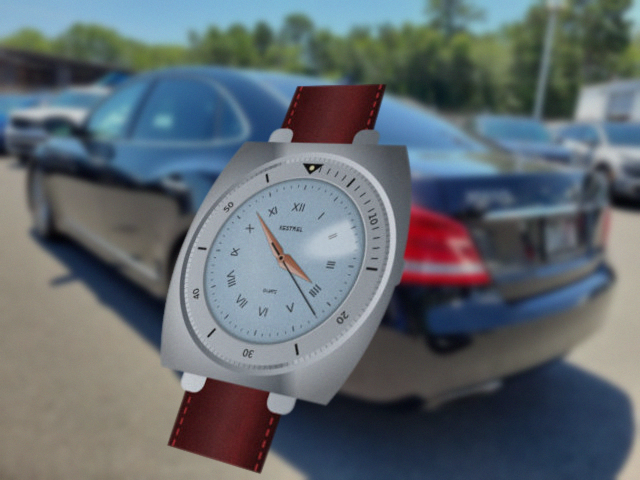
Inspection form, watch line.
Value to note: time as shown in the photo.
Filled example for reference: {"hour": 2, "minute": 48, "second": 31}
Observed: {"hour": 3, "minute": 52, "second": 22}
